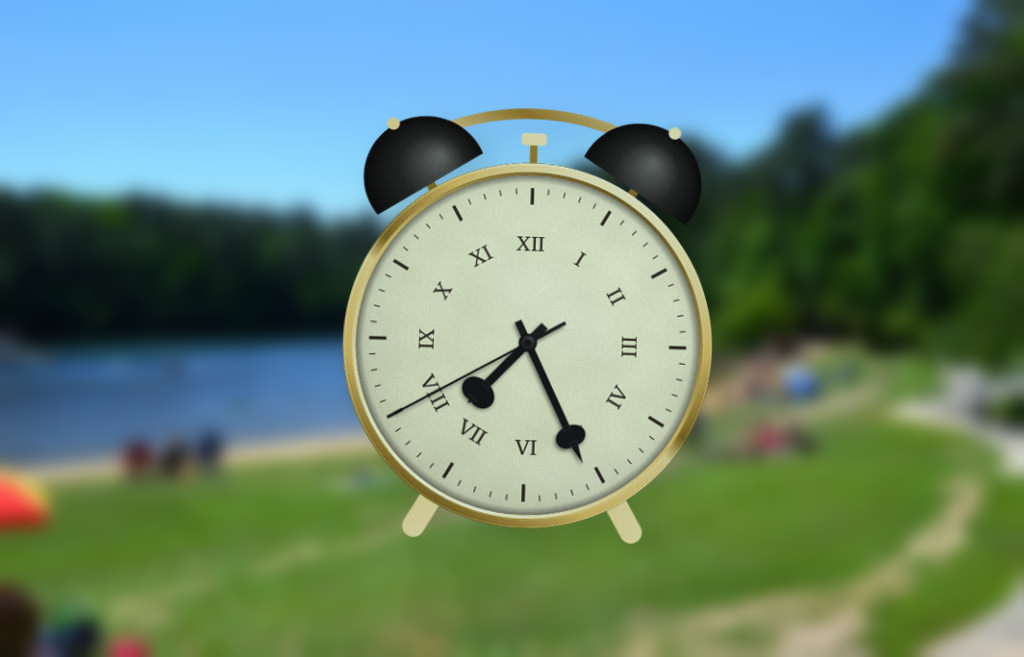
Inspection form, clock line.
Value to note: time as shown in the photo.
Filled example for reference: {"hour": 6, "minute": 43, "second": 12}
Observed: {"hour": 7, "minute": 25, "second": 40}
